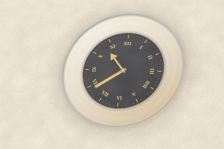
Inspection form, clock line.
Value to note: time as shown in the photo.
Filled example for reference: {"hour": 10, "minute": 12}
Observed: {"hour": 10, "minute": 39}
